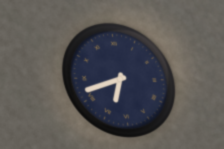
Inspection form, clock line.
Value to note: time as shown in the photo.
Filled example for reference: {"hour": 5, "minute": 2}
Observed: {"hour": 6, "minute": 42}
